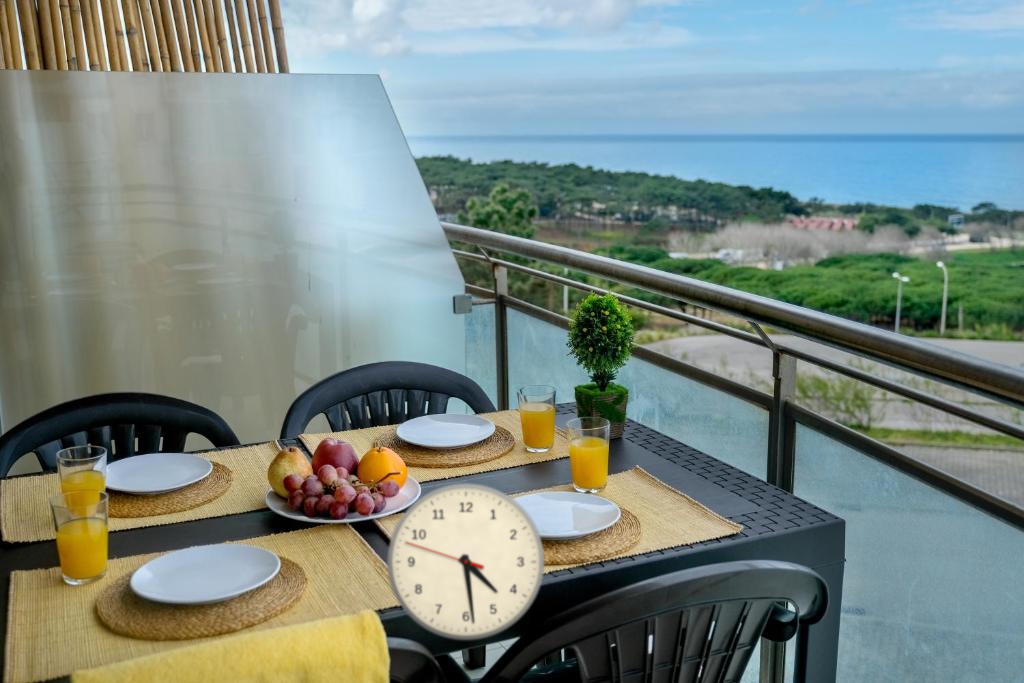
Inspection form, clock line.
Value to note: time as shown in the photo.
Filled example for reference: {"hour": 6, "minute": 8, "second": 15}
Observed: {"hour": 4, "minute": 28, "second": 48}
